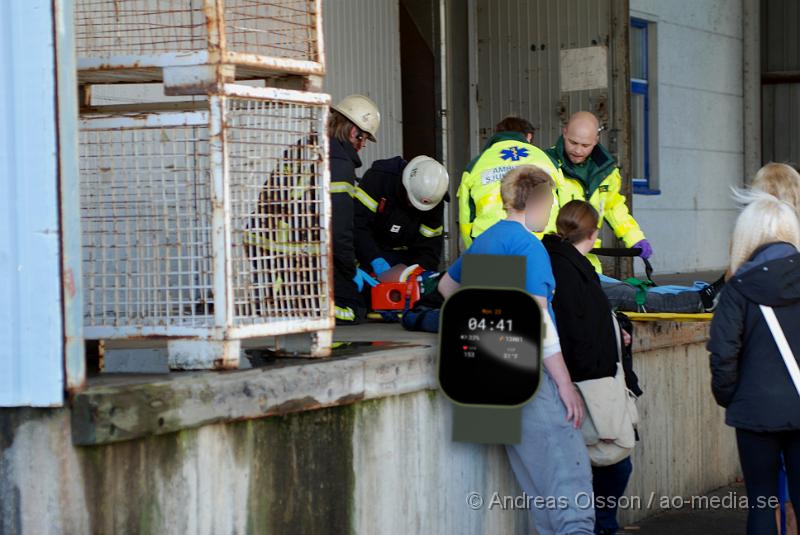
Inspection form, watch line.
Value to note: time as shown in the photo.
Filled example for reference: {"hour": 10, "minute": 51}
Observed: {"hour": 4, "minute": 41}
